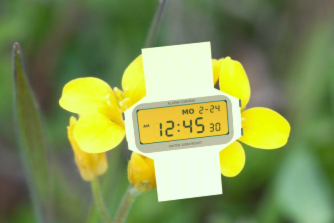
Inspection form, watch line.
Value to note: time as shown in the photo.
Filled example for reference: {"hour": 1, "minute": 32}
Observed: {"hour": 12, "minute": 45}
